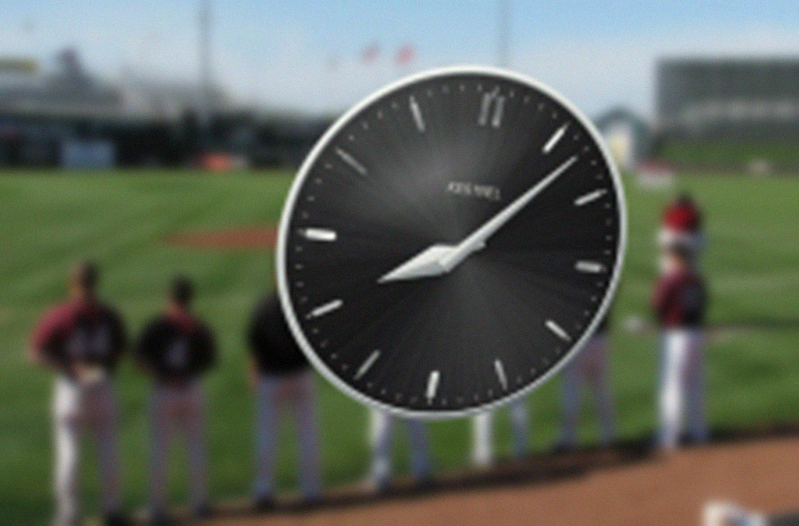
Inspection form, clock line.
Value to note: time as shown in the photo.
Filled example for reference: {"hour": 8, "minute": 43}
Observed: {"hour": 8, "minute": 7}
